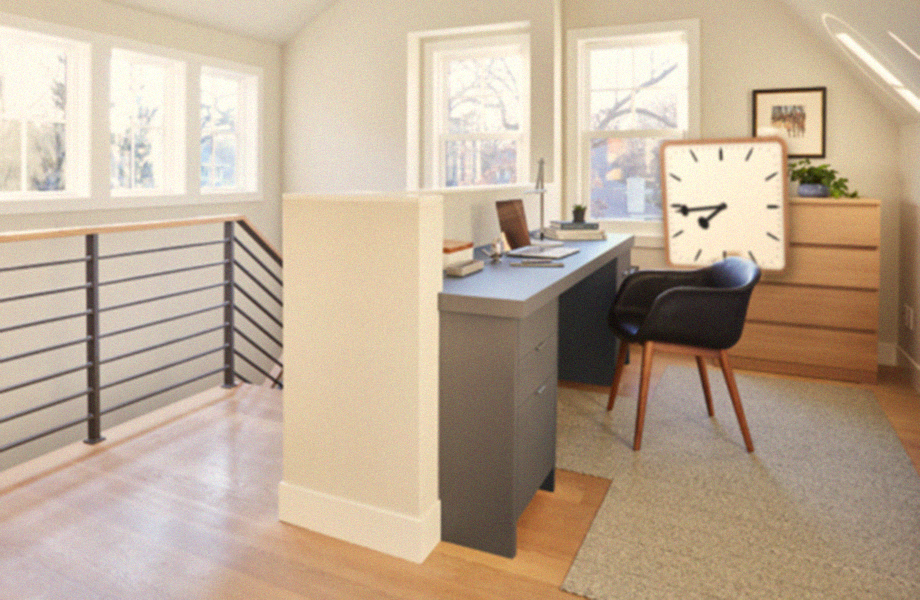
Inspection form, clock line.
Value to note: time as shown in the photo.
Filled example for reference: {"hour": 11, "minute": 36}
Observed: {"hour": 7, "minute": 44}
